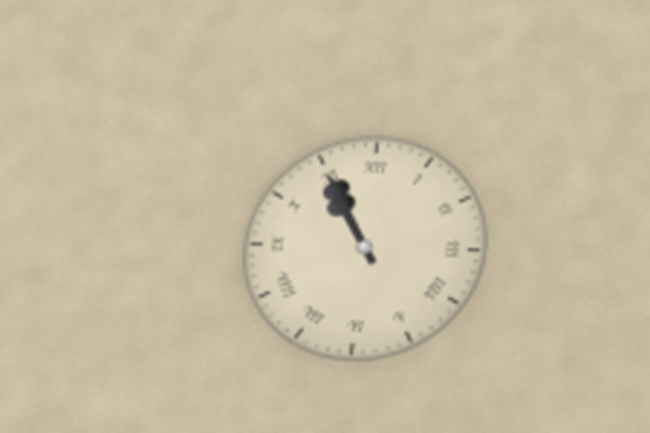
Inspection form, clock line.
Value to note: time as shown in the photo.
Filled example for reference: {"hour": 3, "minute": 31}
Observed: {"hour": 10, "minute": 55}
